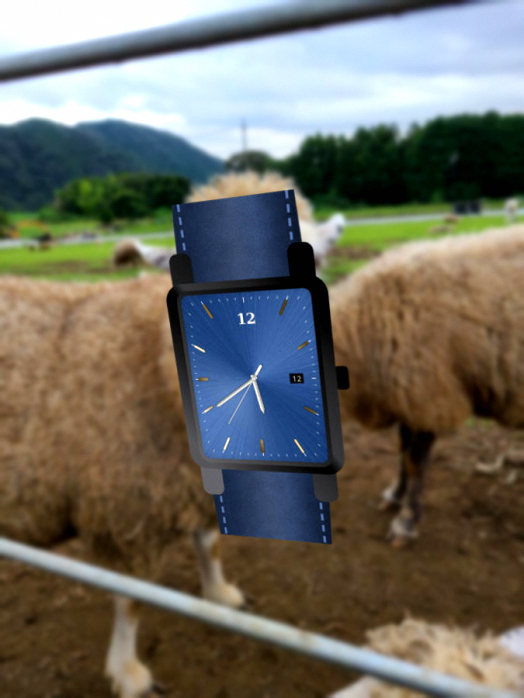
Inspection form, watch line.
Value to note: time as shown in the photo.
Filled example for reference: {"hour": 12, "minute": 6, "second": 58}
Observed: {"hour": 5, "minute": 39, "second": 36}
